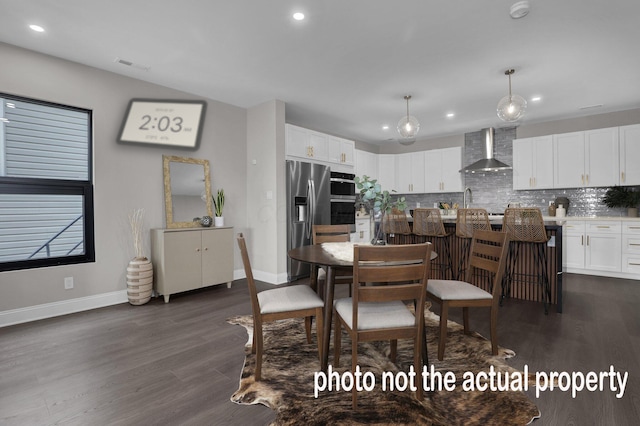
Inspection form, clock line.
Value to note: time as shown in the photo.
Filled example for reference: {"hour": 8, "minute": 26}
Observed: {"hour": 2, "minute": 3}
